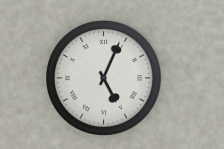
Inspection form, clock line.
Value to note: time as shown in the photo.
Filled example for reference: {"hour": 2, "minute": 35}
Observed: {"hour": 5, "minute": 4}
